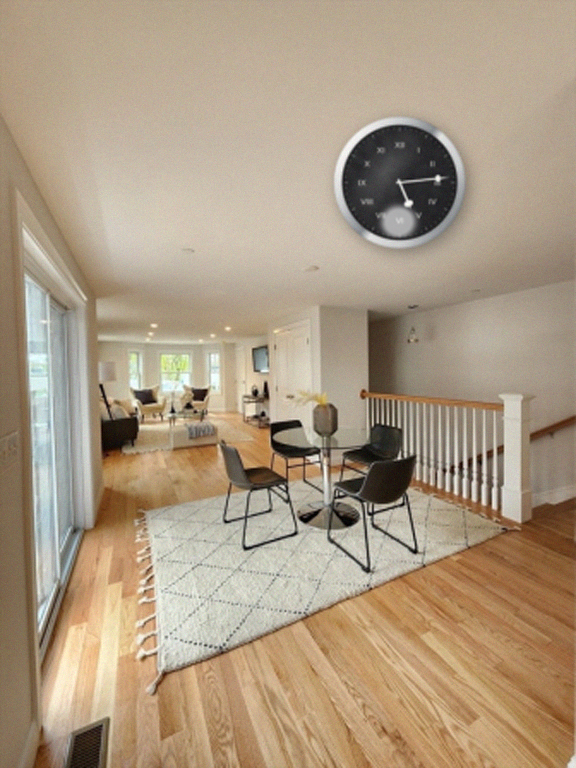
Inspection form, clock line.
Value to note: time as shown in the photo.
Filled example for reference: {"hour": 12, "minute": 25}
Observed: {"hour": 5, "minute": 14}
